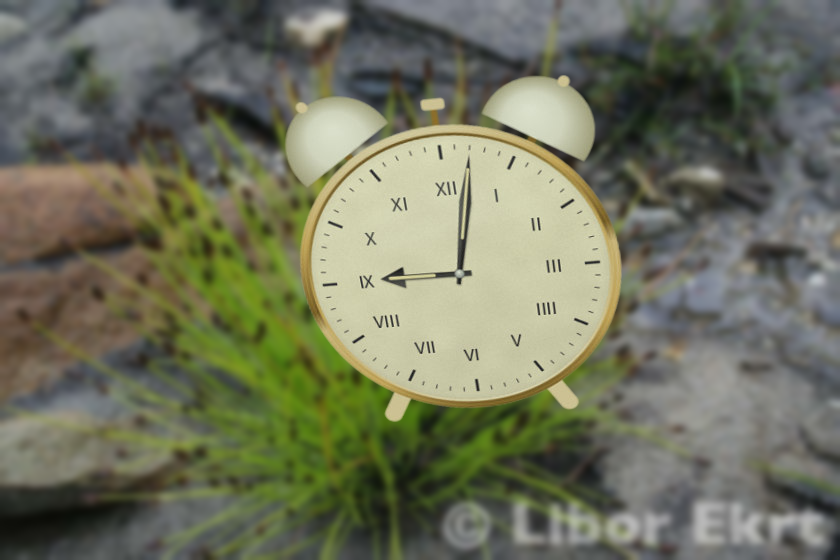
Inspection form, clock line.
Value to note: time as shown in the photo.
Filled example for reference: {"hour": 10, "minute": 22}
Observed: {"hour": 9, "minute": 2}
